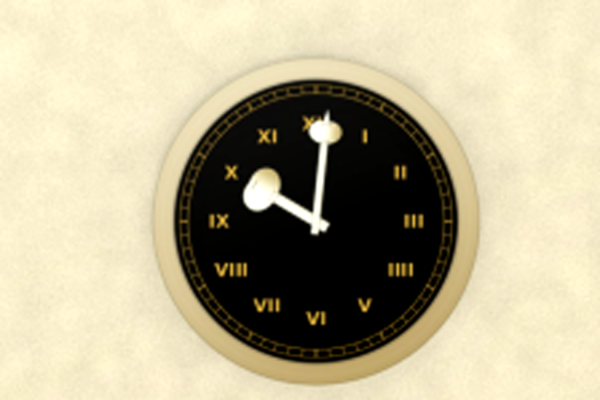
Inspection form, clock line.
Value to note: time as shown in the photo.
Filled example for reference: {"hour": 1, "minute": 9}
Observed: {"hour": 10, "minute": 1}
